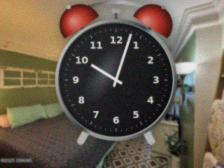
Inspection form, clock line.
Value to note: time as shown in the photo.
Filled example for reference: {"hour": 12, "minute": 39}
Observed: {"hour": 10, "minute": 3}
